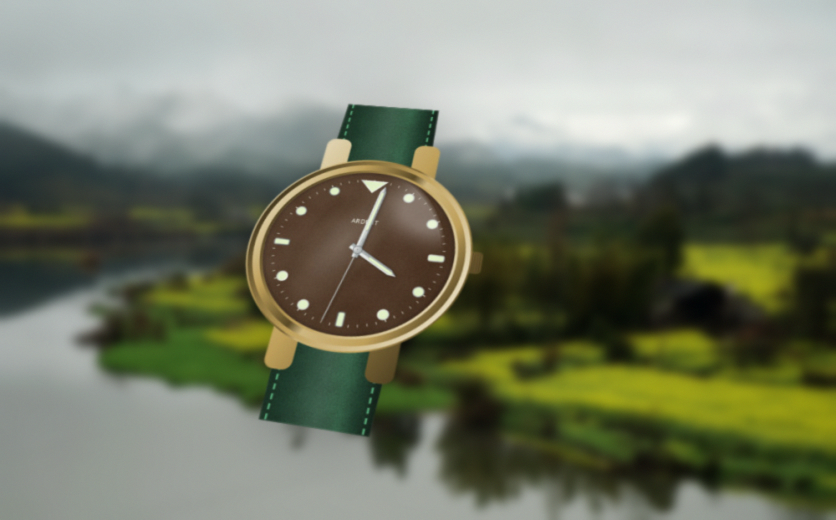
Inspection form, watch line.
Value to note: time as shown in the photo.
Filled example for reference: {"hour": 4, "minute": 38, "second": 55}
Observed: {"hour": 4, "minute": 1, "second": 32}
